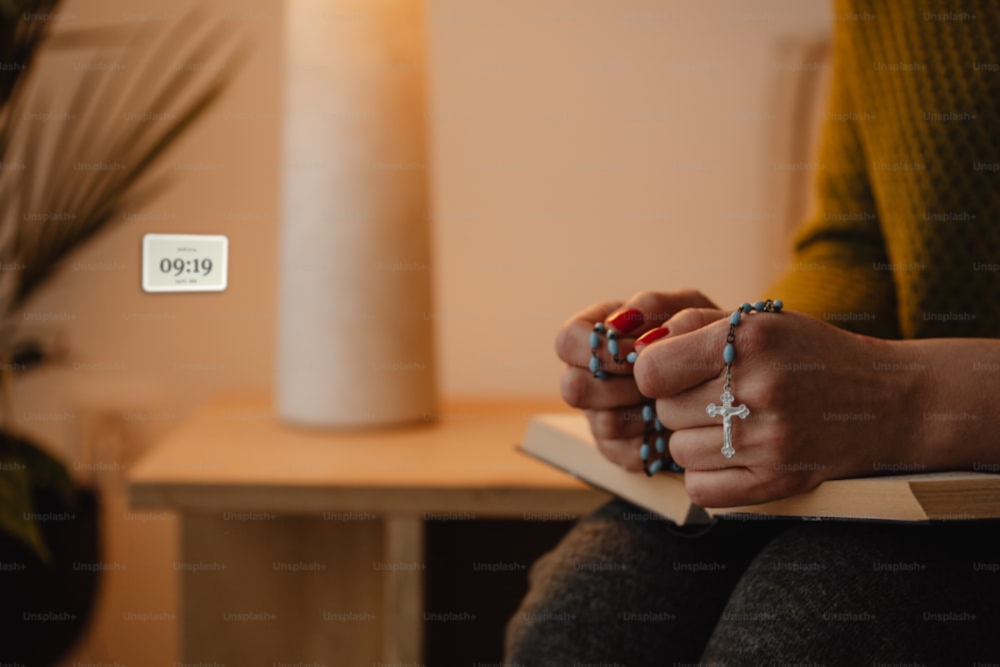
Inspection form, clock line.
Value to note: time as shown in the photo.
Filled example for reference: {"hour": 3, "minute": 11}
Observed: {"hour": 9, "minute": 19}
